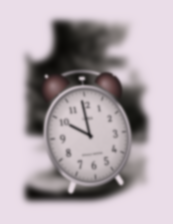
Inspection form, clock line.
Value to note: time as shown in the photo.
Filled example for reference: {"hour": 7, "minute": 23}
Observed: {"hour": 9, "minute": 59}
